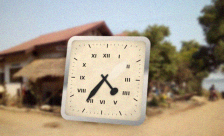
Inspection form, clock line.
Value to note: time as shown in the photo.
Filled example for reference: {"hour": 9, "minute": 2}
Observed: {"hour": 4, "minute": 36}
